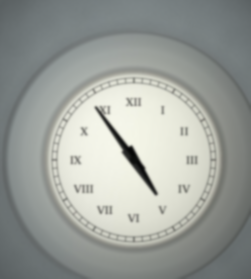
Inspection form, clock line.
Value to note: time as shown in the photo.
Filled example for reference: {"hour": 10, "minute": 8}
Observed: {"hour": 4, "minute": 54}
